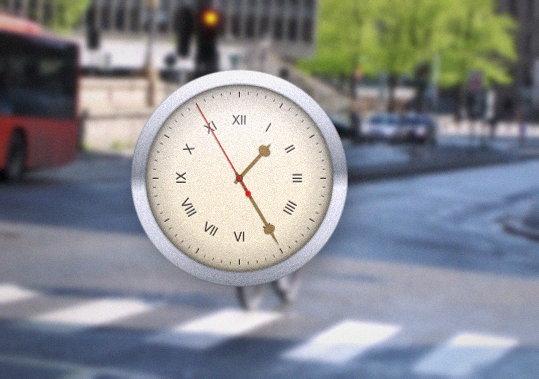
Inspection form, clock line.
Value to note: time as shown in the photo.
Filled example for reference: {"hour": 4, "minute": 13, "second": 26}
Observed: {"hour": 1, "minute": 24, "second": 55}
